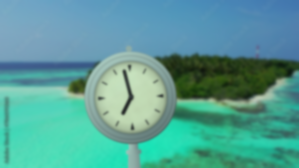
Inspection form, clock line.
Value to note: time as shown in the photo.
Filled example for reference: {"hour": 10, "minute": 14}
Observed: {"hour": 6, "minute": 58}
